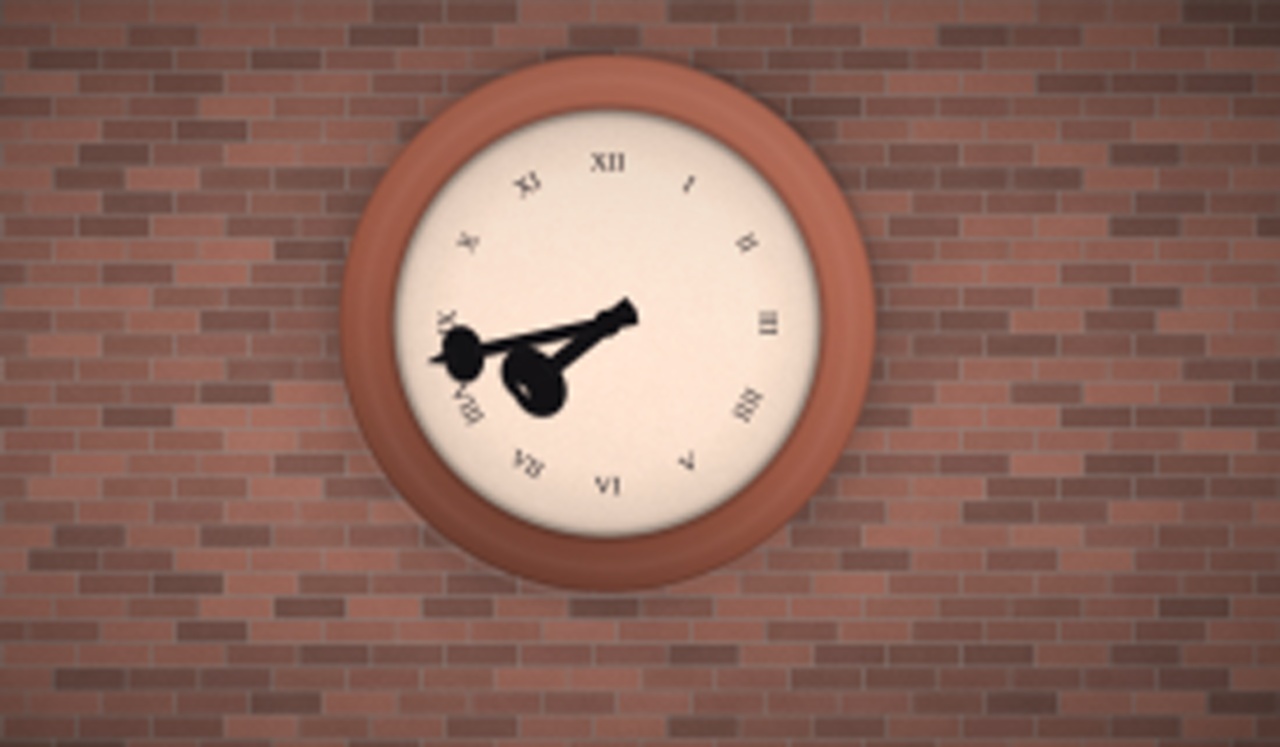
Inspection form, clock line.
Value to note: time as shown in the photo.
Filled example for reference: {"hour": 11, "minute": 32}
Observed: {"hour": 7, "minute": 43}
